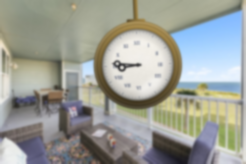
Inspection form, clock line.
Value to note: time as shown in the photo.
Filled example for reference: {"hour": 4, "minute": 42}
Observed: {"hour": 8, "minute": 46}
